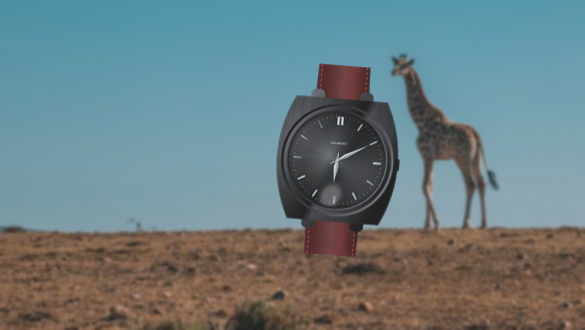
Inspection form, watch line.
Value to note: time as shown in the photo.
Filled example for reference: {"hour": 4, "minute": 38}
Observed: {"hour": 6, "minute": 10}
